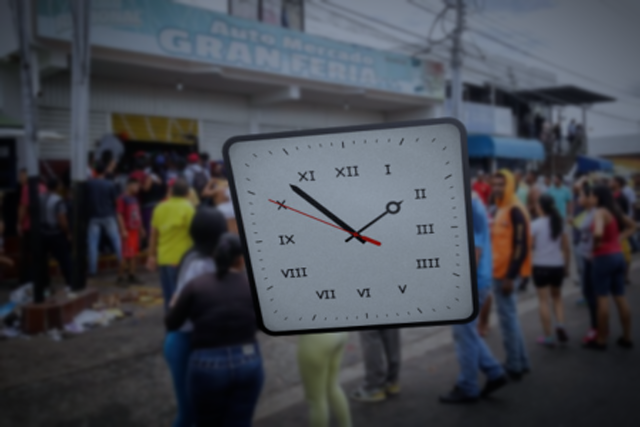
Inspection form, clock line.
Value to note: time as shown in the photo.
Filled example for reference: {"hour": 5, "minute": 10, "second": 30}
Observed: {"hour": 1, "minute": 52, "second": 50}
